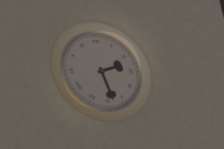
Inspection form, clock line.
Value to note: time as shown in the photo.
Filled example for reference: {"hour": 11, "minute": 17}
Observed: {"hour": 2, "minute": 28}
